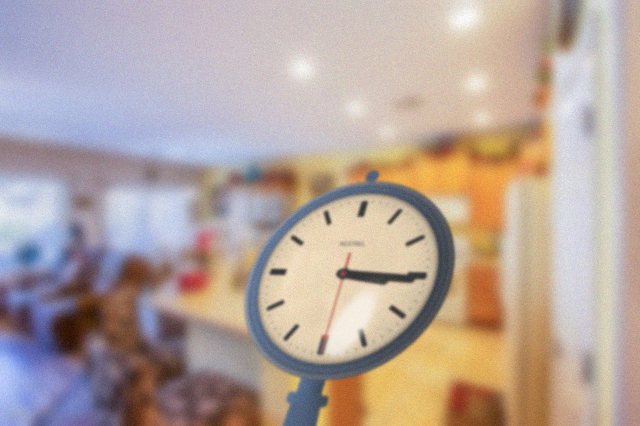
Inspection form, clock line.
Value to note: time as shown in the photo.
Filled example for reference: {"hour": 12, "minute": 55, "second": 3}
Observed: {"hour": 3, "minute": 15, "second": 30}
